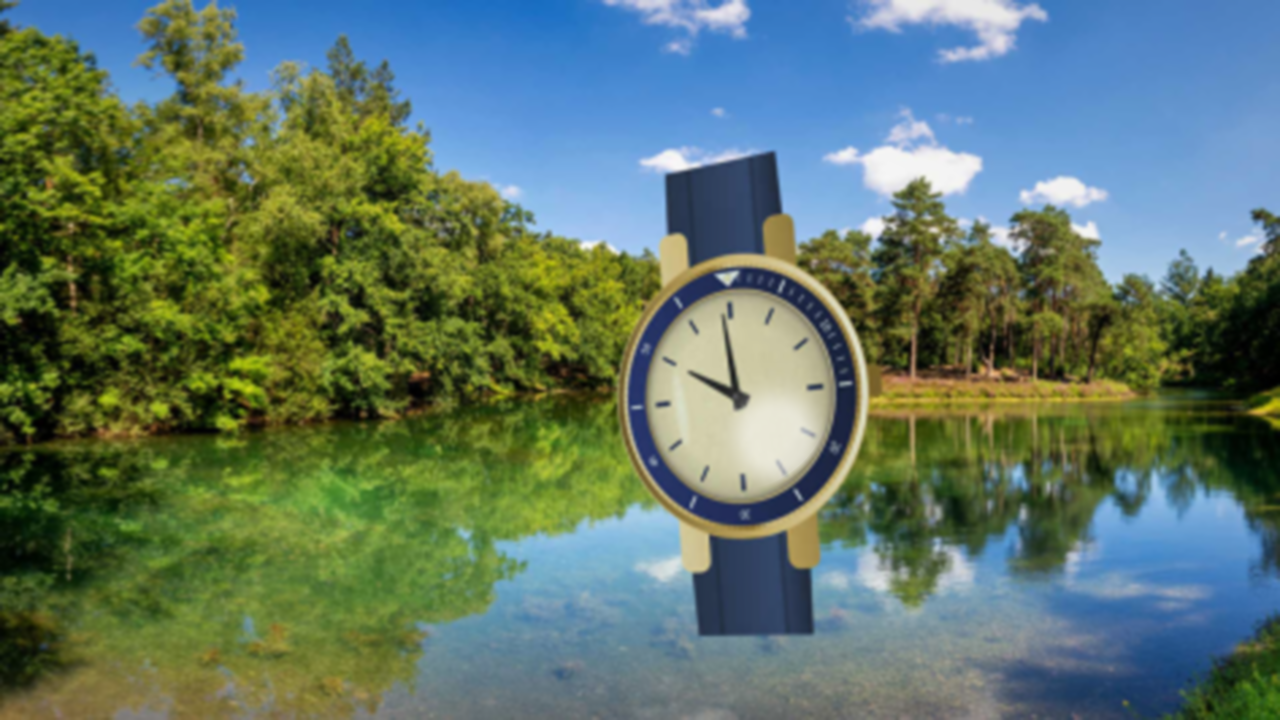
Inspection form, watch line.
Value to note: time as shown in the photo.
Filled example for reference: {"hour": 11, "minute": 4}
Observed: {"hour": 9, "minute": 59}
